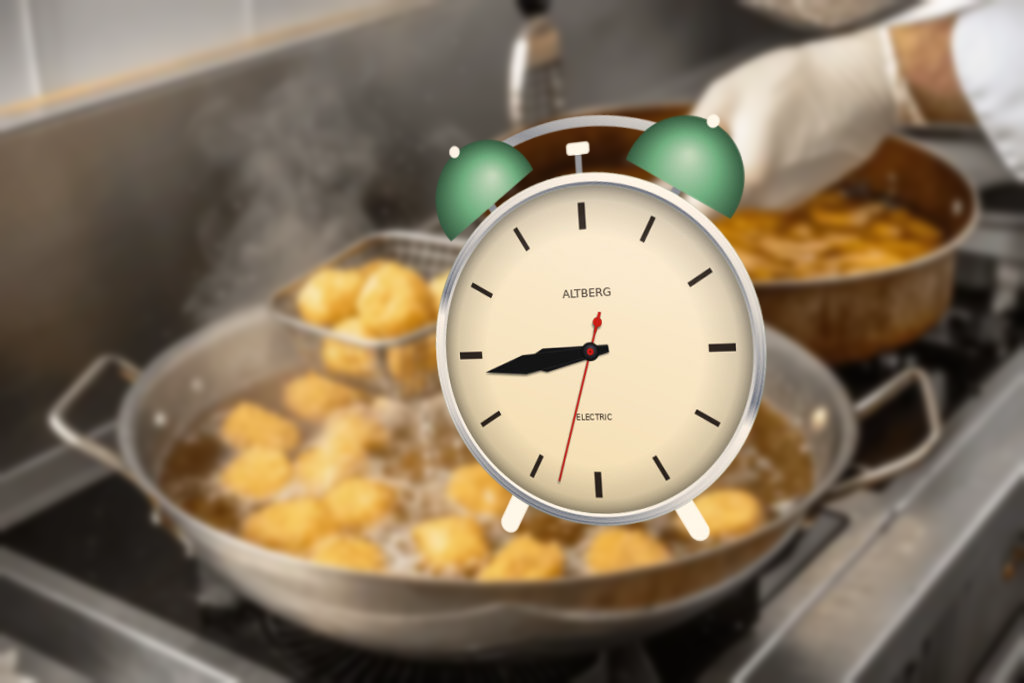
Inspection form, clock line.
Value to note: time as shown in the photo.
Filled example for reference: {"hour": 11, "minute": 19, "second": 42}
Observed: {"hour": 8, "minute": 43, "second": 33}
